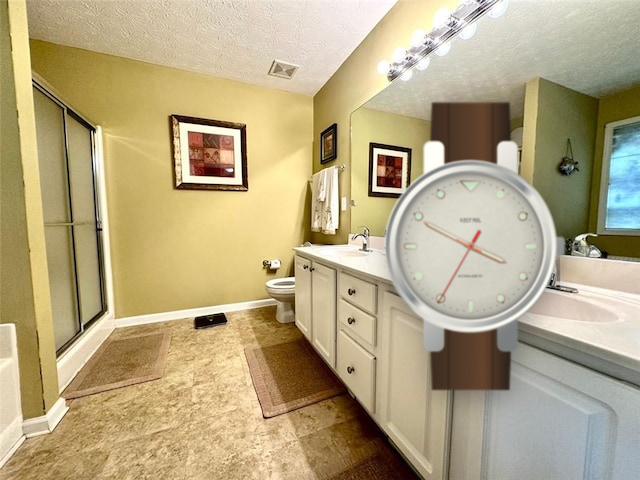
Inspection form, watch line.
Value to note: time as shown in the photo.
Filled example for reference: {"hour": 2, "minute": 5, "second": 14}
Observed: {"hour": 3, "minute": 49, "second": 35}
